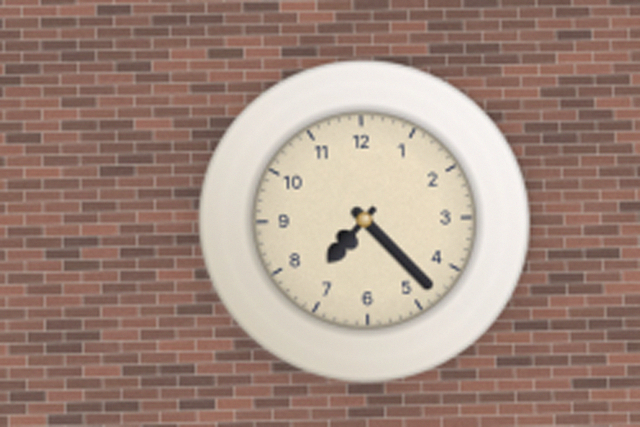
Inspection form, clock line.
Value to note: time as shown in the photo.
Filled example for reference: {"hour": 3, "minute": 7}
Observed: {"hour": 7, "minute": 23}
